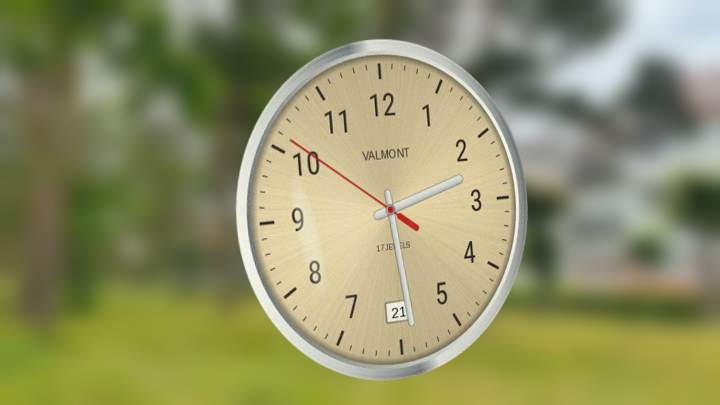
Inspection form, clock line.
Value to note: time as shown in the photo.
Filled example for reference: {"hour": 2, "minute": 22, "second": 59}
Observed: {"hour": 2, "minute": 28, "second": 51}
